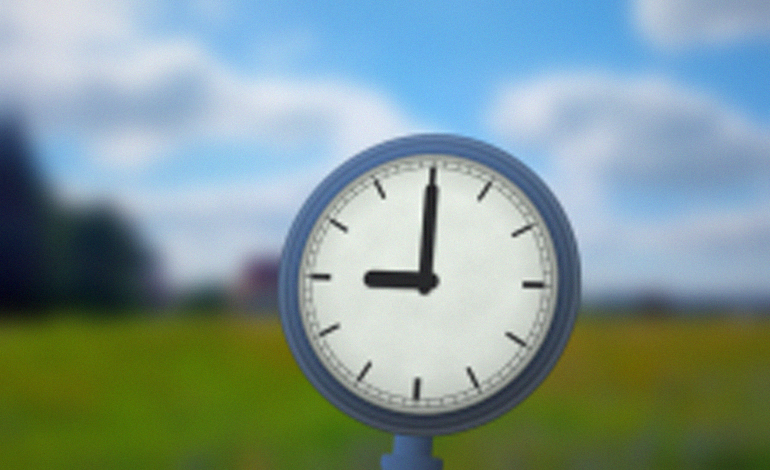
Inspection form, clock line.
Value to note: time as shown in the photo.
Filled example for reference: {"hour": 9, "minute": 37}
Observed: {"hour": 9, "minute": 0}
